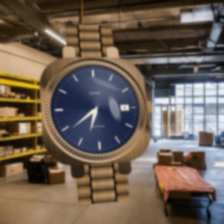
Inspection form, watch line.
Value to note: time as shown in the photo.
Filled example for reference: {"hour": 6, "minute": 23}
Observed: {"hour": 6, "minute": 39}
